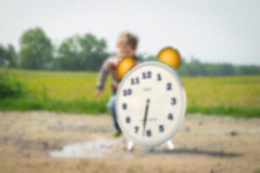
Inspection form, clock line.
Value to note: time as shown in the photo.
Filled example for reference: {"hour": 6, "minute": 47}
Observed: {"hour": 6, "minute": 32}
